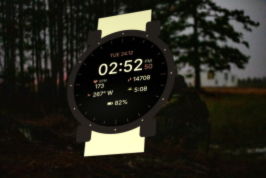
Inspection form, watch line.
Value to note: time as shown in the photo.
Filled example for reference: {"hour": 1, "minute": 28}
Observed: {"hour": 2, "minute": 52}
